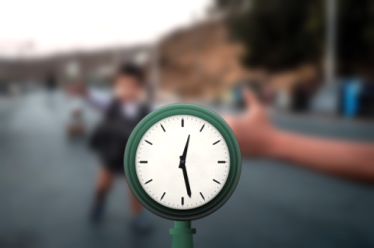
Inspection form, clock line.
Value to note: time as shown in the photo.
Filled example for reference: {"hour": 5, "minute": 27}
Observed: {"hour": 12, "minute": 28}
